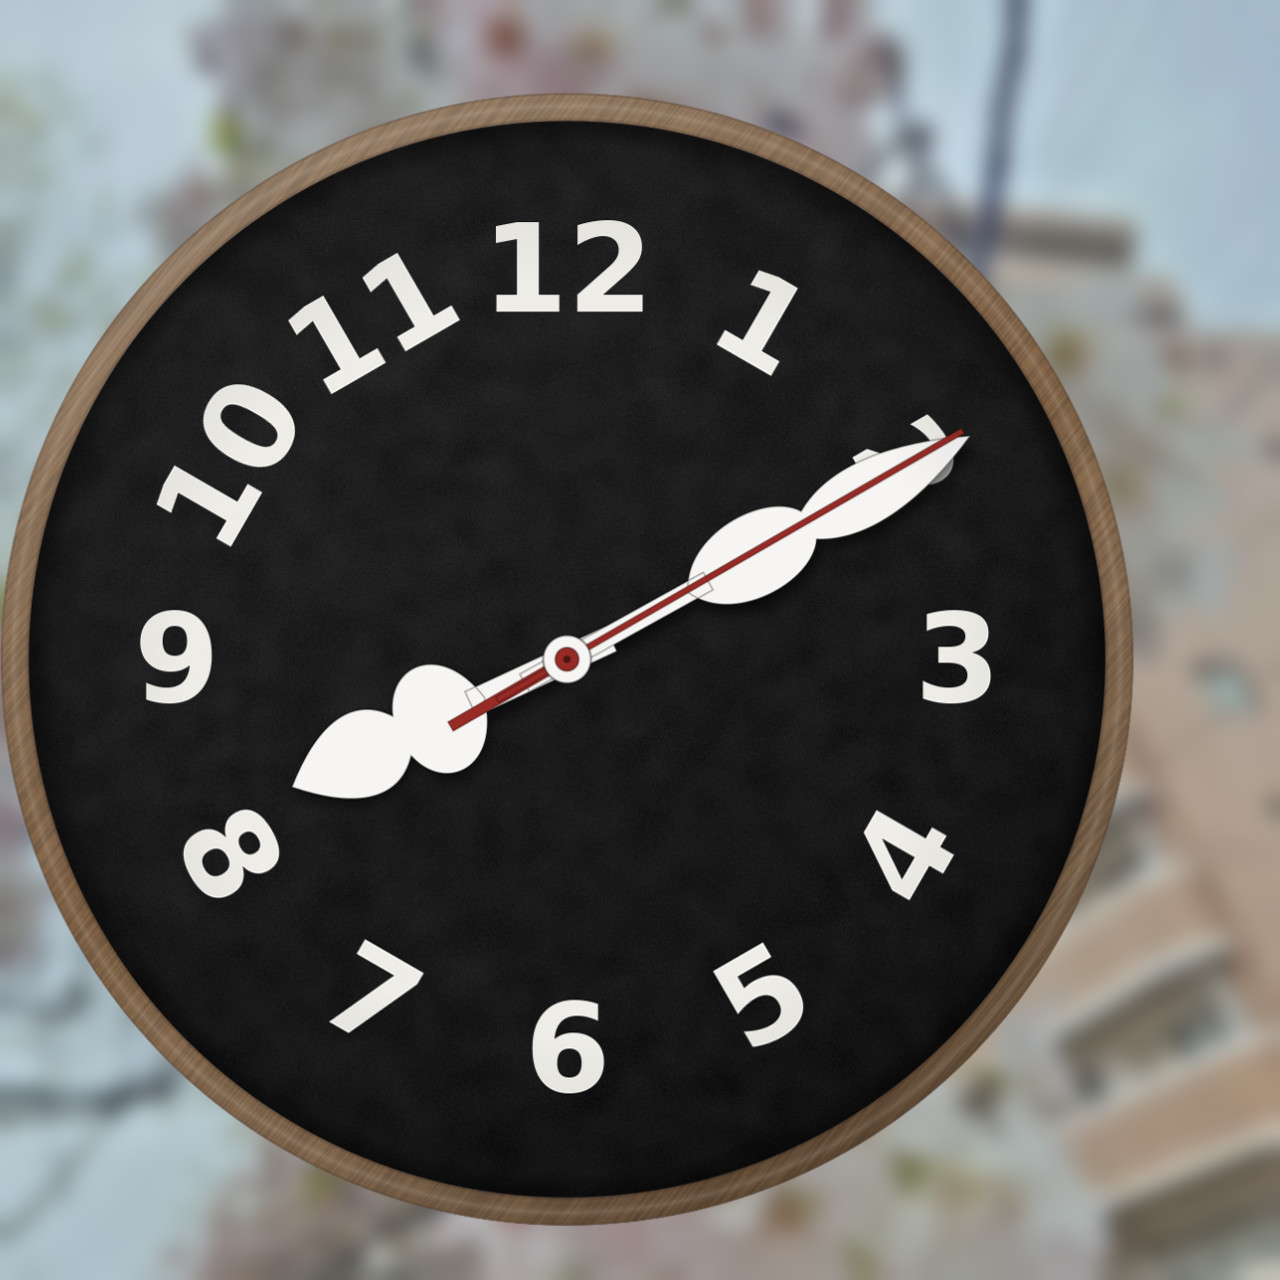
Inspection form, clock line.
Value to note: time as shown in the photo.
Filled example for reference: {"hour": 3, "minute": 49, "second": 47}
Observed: {"hour": 8, "minute": 10, "second": 10}
